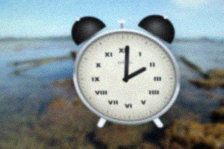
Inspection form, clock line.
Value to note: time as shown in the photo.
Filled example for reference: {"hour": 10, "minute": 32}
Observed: {"hour": 2, "minute": 1}
